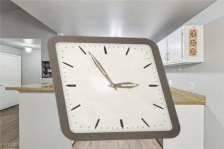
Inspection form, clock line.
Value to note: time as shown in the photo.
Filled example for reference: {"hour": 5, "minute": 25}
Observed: {"hour": 2, "minute": 56}
